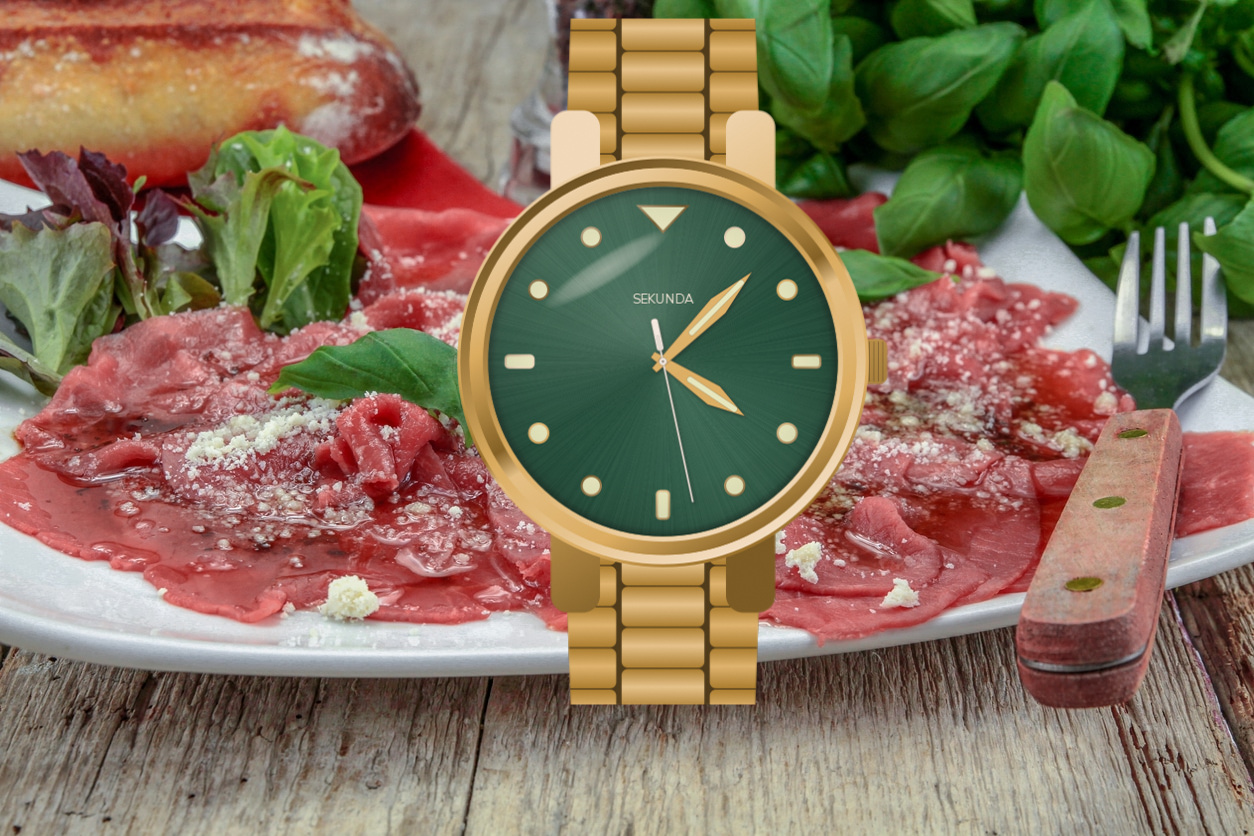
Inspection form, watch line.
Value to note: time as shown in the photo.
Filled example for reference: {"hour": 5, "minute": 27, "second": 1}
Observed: {"hour": 4, "minute": 7, "second": 28}
